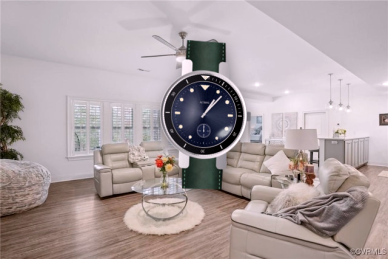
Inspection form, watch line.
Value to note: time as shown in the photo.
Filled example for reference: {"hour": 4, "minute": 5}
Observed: {"hour": 1, "minute": 7}
